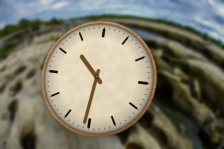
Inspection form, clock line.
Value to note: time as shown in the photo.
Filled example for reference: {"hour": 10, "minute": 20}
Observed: {"hour": 10, "minute": 31}
